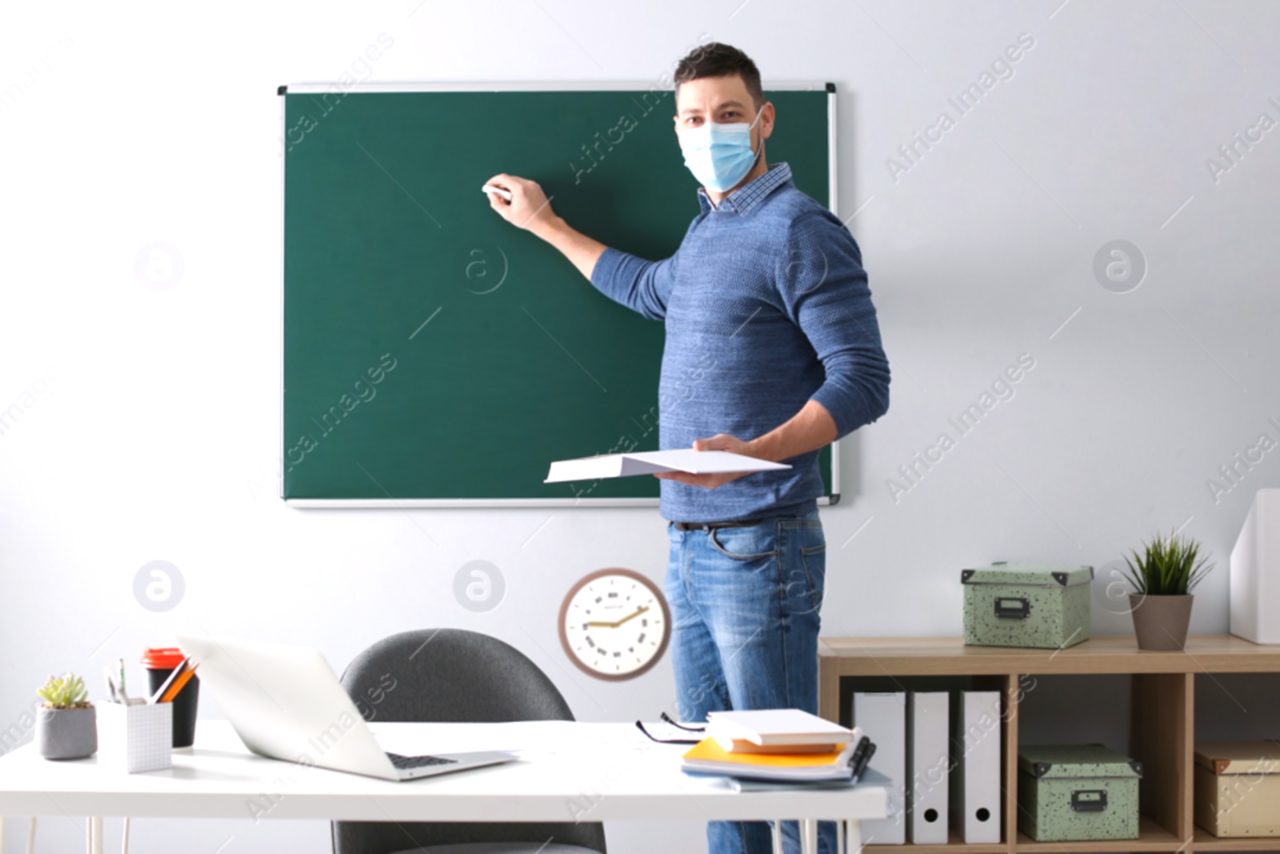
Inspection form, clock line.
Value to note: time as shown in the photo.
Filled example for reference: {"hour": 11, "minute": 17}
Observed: {"hour": 9, "minute": 11}
